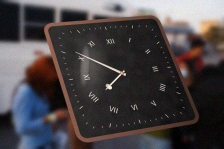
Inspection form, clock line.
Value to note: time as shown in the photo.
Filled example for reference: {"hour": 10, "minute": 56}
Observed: {"hour": 7, "minute": 51}
